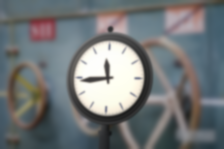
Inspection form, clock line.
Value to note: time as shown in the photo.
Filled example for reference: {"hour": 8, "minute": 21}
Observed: {"hour": 11, "minute": 44}
